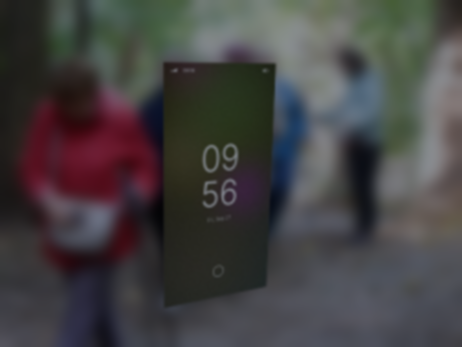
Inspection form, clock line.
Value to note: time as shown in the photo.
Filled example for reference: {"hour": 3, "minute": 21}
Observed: {"hour": 9, "minute": 56}
